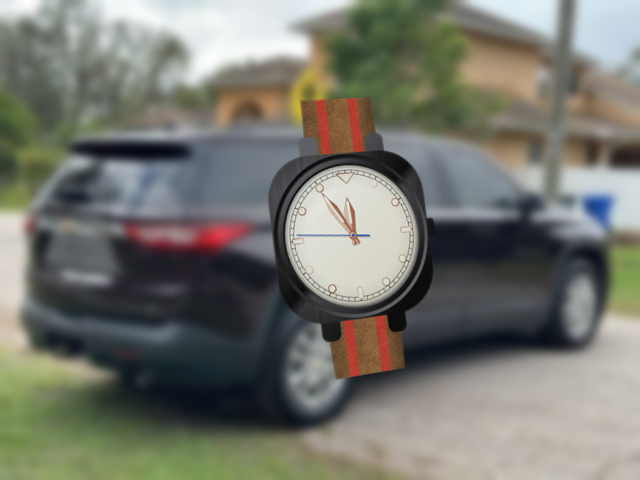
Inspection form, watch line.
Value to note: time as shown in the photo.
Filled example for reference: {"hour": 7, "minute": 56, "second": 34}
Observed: {"hour": 11, "minute": 54, "second": 46}
